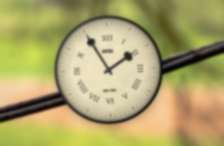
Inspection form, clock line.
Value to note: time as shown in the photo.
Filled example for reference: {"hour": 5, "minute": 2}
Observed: {"hour": 1, "minute": 55}
